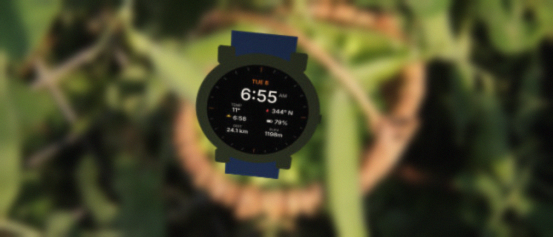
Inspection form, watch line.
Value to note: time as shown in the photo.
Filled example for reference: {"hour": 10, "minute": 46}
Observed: {"hour": 6, "minute": 55}
